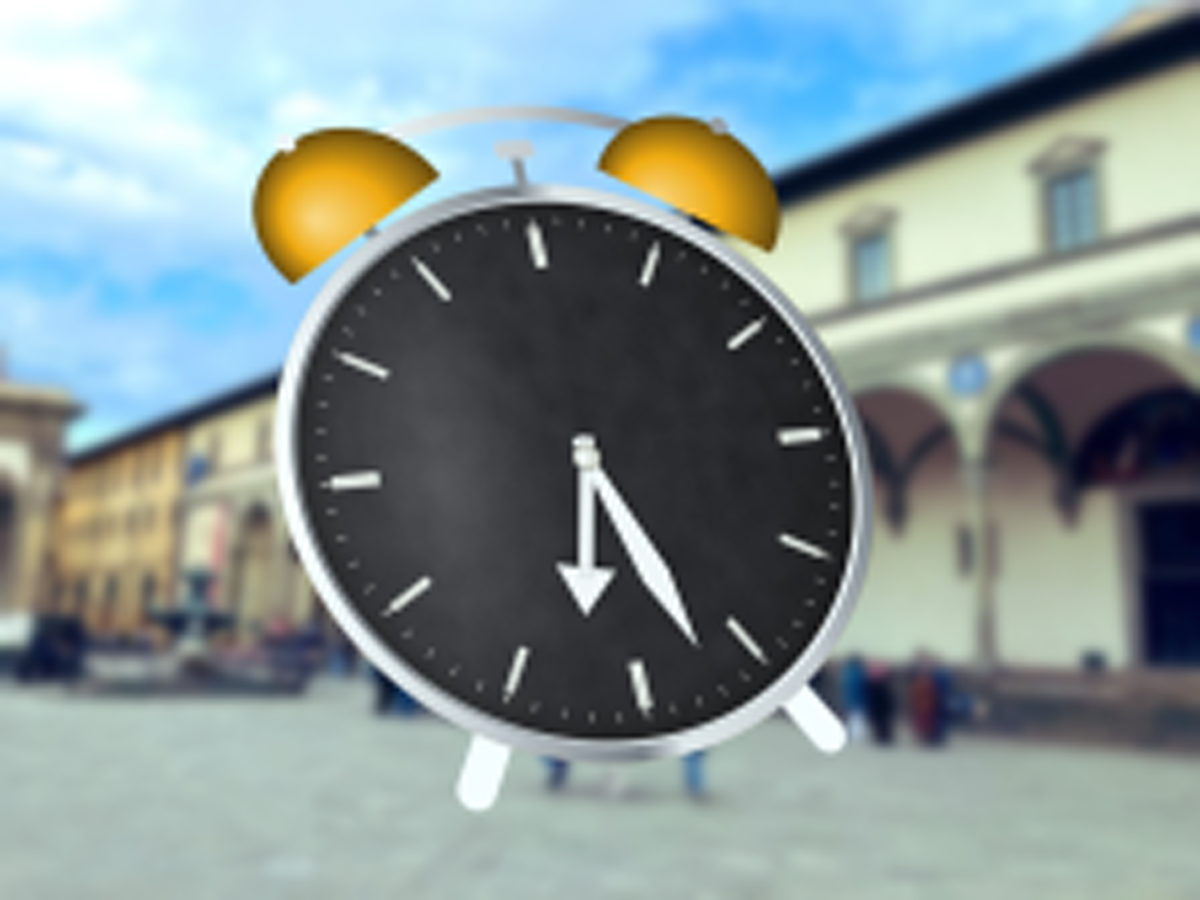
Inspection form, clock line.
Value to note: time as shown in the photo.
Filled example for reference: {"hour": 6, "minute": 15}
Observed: {"hour": 6, "minute": 27}
